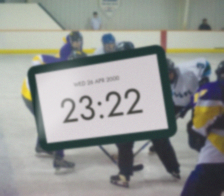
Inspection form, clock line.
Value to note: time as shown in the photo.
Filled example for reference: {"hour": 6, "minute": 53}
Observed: {"hour": 23, "minute": 22}
